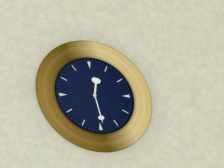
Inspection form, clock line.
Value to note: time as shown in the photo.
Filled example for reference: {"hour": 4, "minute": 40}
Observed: {"hour": 12, "minute": 29}
